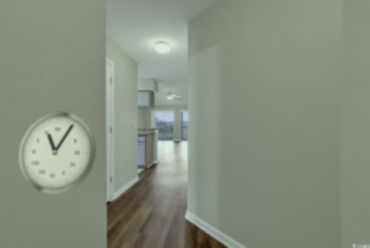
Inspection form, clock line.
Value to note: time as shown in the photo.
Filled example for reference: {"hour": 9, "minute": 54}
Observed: {"hour": 11, "minute": 5}
